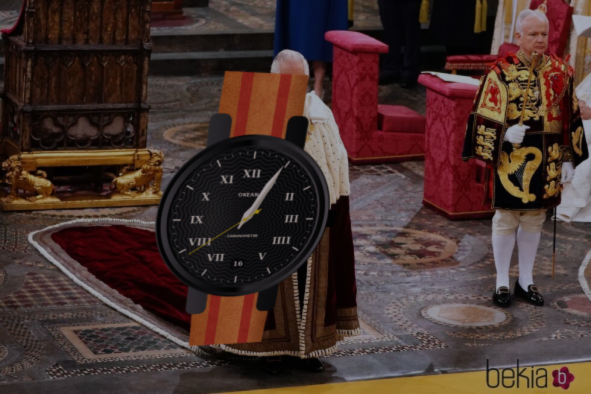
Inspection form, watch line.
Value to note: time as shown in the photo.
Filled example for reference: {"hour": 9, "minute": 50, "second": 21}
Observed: {"hour": 1, "minute": 4, "second": 39}
